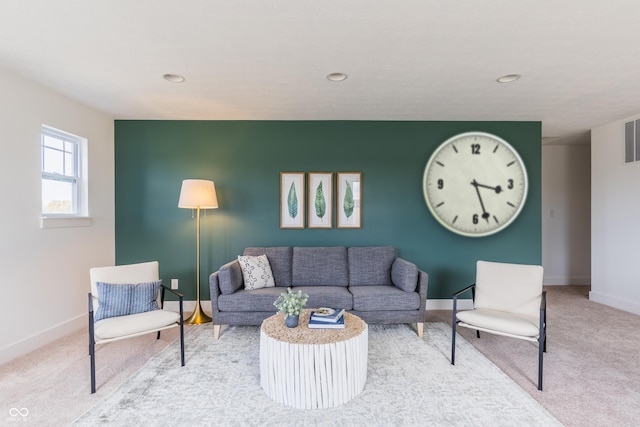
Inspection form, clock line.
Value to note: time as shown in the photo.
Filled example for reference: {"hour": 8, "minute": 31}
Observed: {"hour": 3, "minute": 27}
